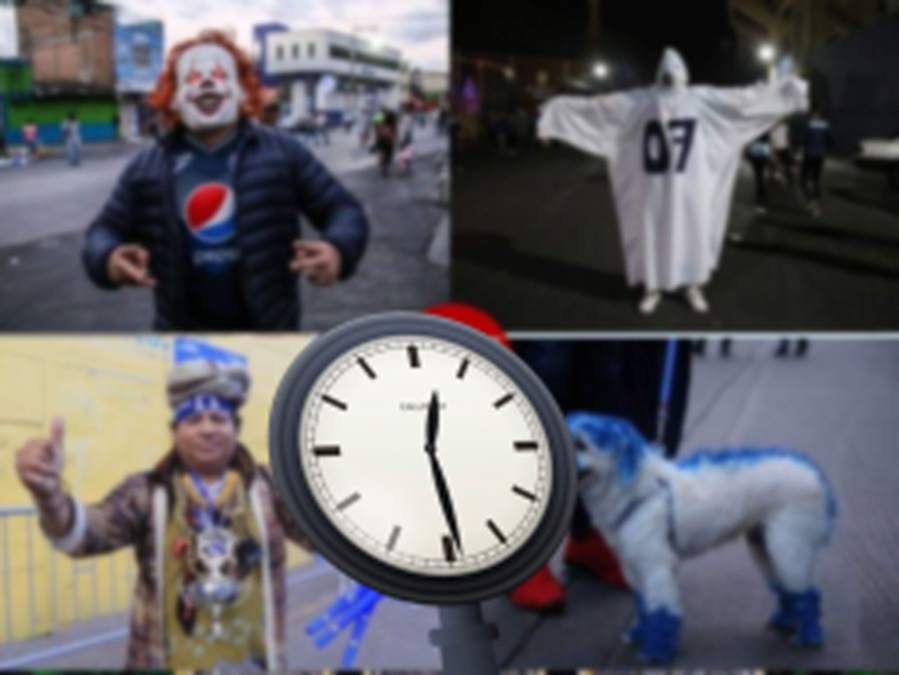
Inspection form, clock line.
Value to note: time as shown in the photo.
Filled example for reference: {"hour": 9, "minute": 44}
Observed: {"hour": 12, "minute": 29}
